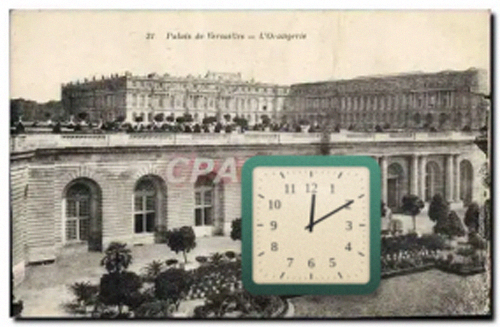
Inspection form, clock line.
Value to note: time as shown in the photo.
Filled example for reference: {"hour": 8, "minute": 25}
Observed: {"hour": 12, "minute": 10}
